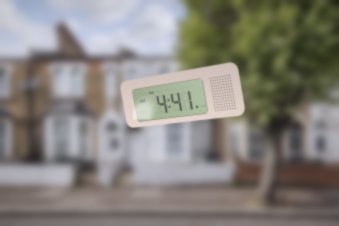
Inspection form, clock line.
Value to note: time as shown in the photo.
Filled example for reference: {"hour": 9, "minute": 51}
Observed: {"hour": 4, "minute": 41}
